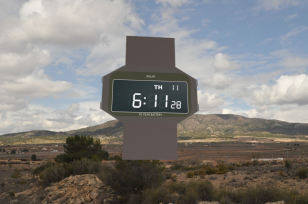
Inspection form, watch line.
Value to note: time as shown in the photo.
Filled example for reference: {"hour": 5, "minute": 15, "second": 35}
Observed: {"hour": 6, "minute": 11, "second": 28}
